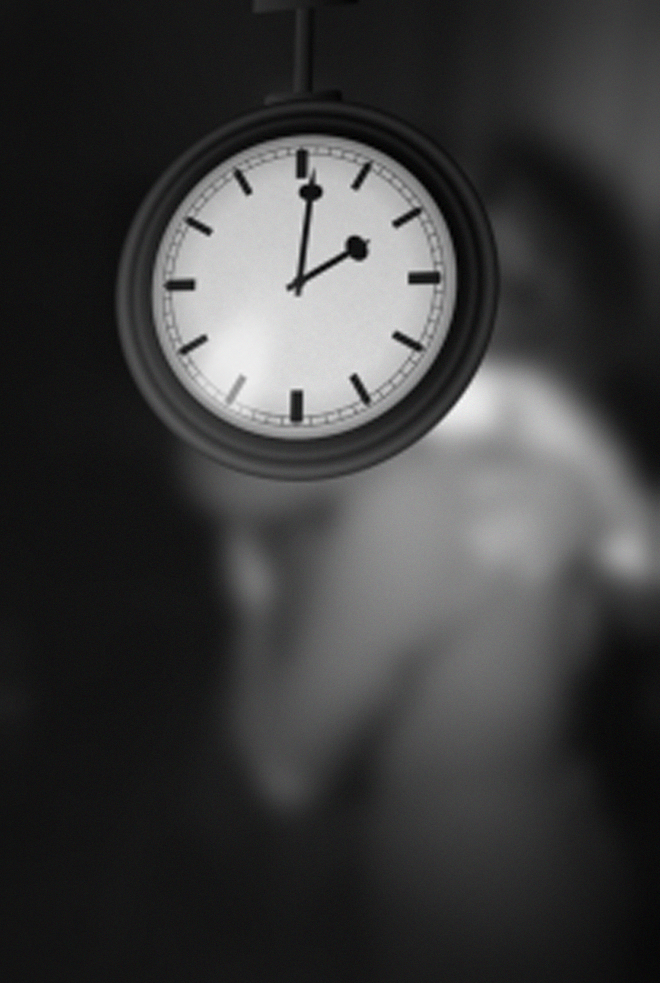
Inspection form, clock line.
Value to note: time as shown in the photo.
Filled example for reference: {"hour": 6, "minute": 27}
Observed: {"hour": 2, "minute": 1}
